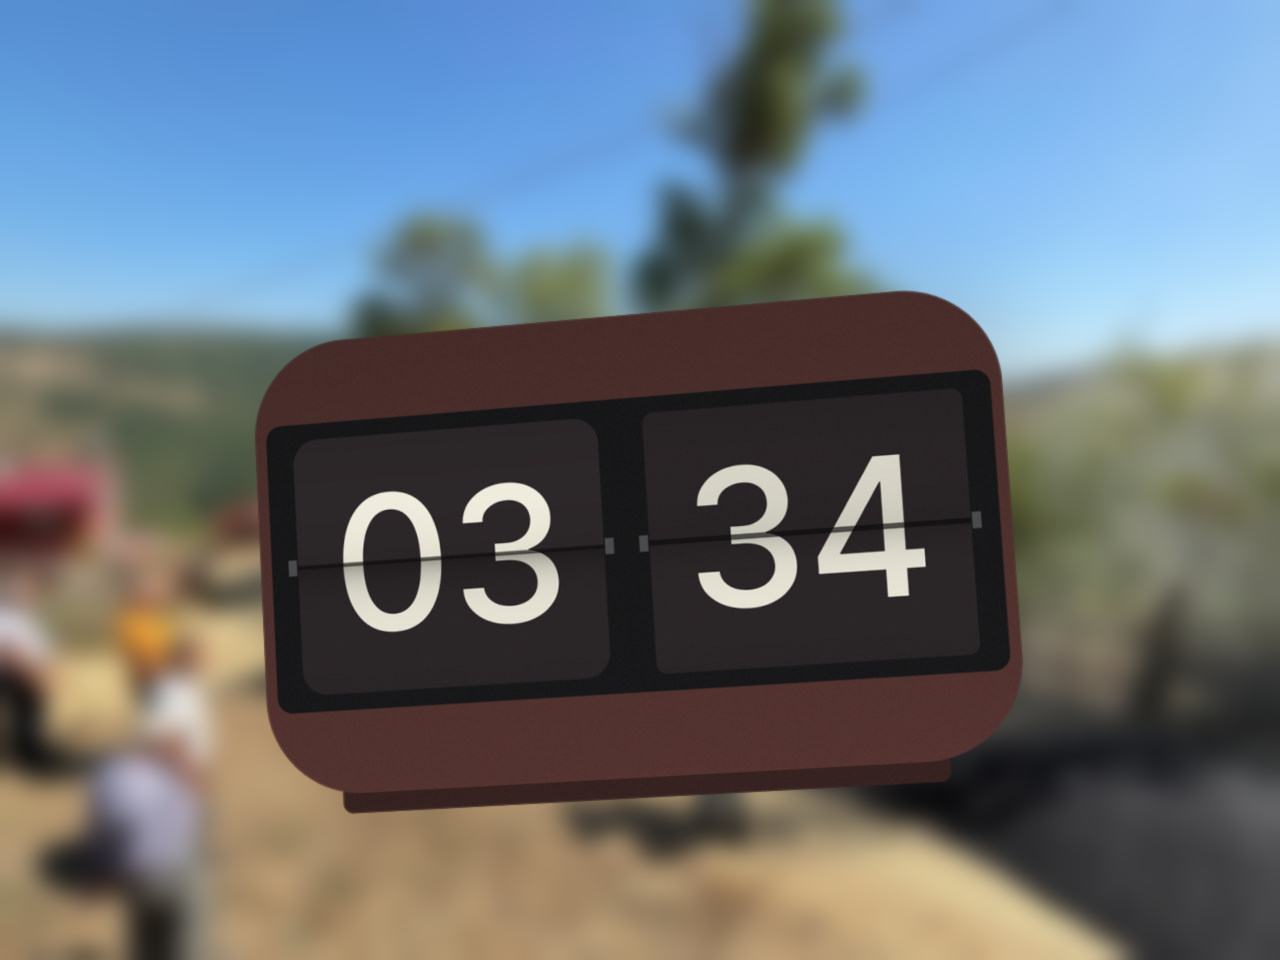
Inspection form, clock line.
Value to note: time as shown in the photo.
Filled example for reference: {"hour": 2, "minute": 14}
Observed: {"hour": 3, "minute": 34}
